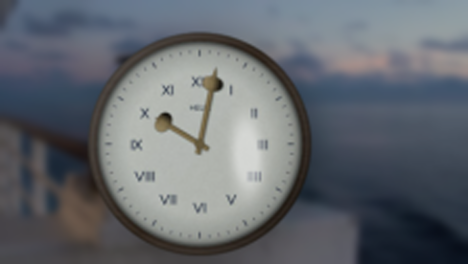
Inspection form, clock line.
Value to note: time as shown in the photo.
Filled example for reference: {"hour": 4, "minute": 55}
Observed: {"hour": 10, "minute": 2}
